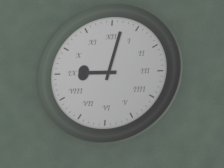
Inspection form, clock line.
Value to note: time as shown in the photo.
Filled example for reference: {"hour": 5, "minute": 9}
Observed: {"hour": 9, "minute": 2}
